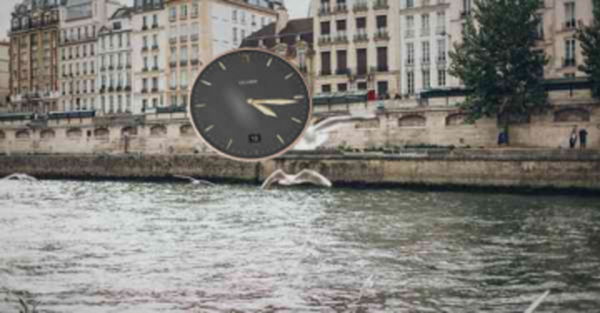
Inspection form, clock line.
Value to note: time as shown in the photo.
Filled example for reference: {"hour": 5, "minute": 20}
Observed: {"hour": 4, "minute": 16}
